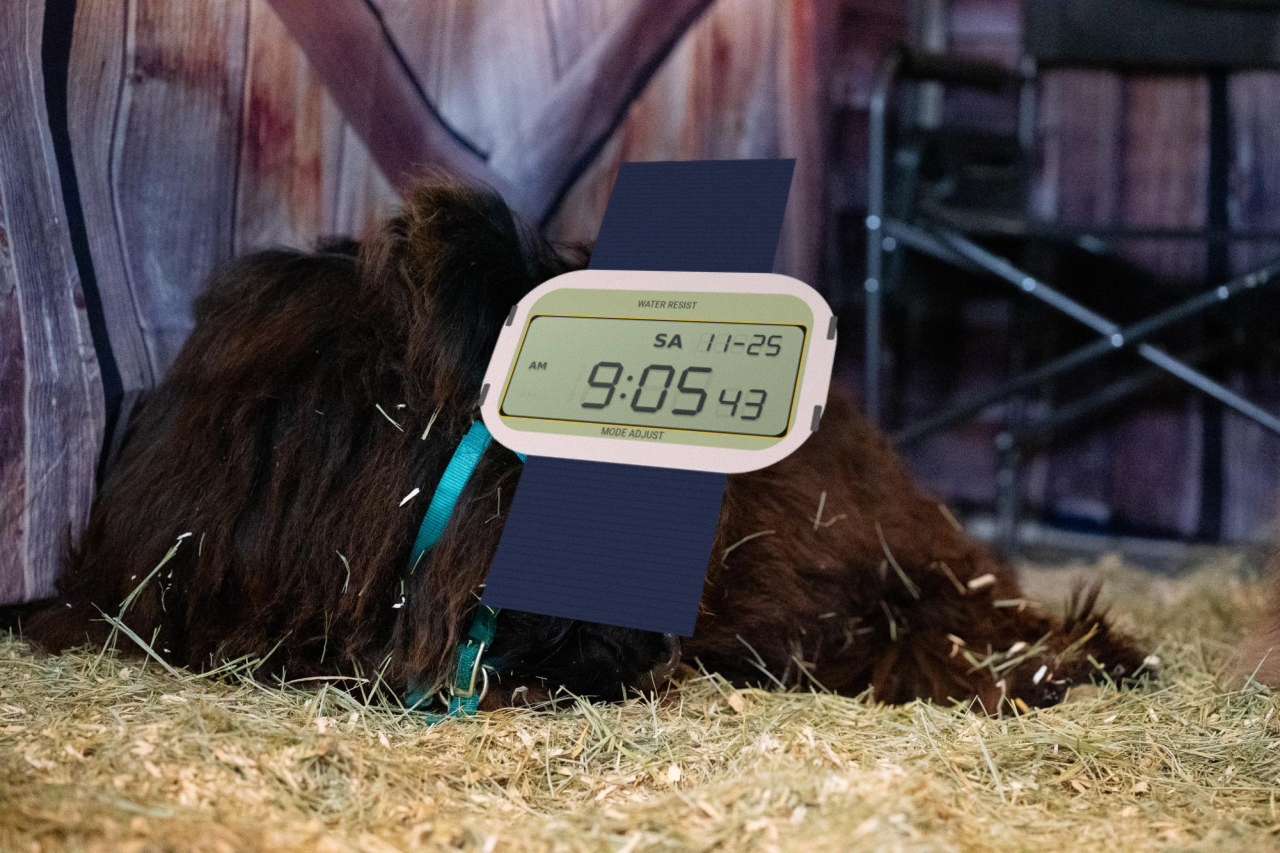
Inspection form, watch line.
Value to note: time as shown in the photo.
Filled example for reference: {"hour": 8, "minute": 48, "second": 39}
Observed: {"hour": 9, "minute": 5, "second": 43}
